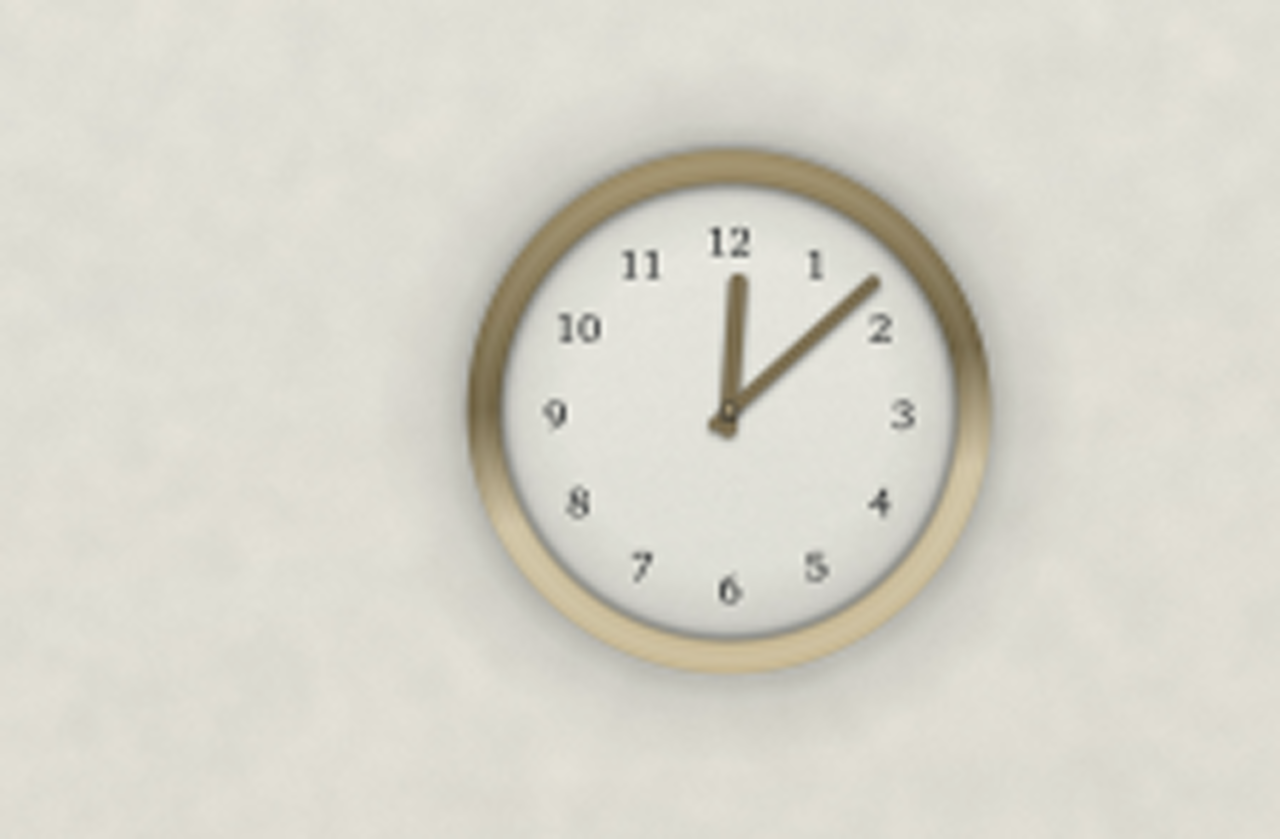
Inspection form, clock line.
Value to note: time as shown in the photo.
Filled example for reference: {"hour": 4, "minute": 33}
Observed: {"hour": 12, "minute": 8}
